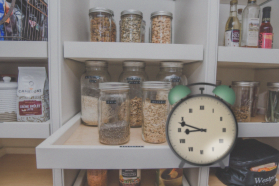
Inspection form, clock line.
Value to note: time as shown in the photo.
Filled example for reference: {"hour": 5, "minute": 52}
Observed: {"hour": 8, "minute": 48}
